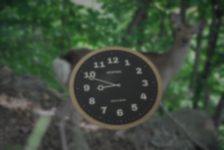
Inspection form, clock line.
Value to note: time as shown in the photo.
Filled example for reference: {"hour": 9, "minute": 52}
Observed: {"hour": 8, "minute": 49}
